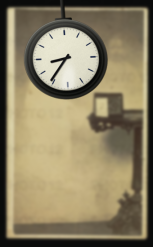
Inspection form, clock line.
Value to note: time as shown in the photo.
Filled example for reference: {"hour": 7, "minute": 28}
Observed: {"hour": 8, "minute": 36}
